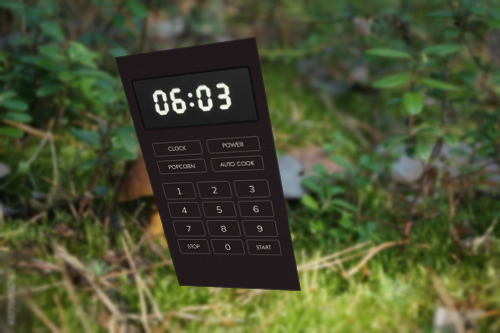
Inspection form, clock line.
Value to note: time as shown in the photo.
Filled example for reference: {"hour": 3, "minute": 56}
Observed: {"hour": 6, "minute": 3}
